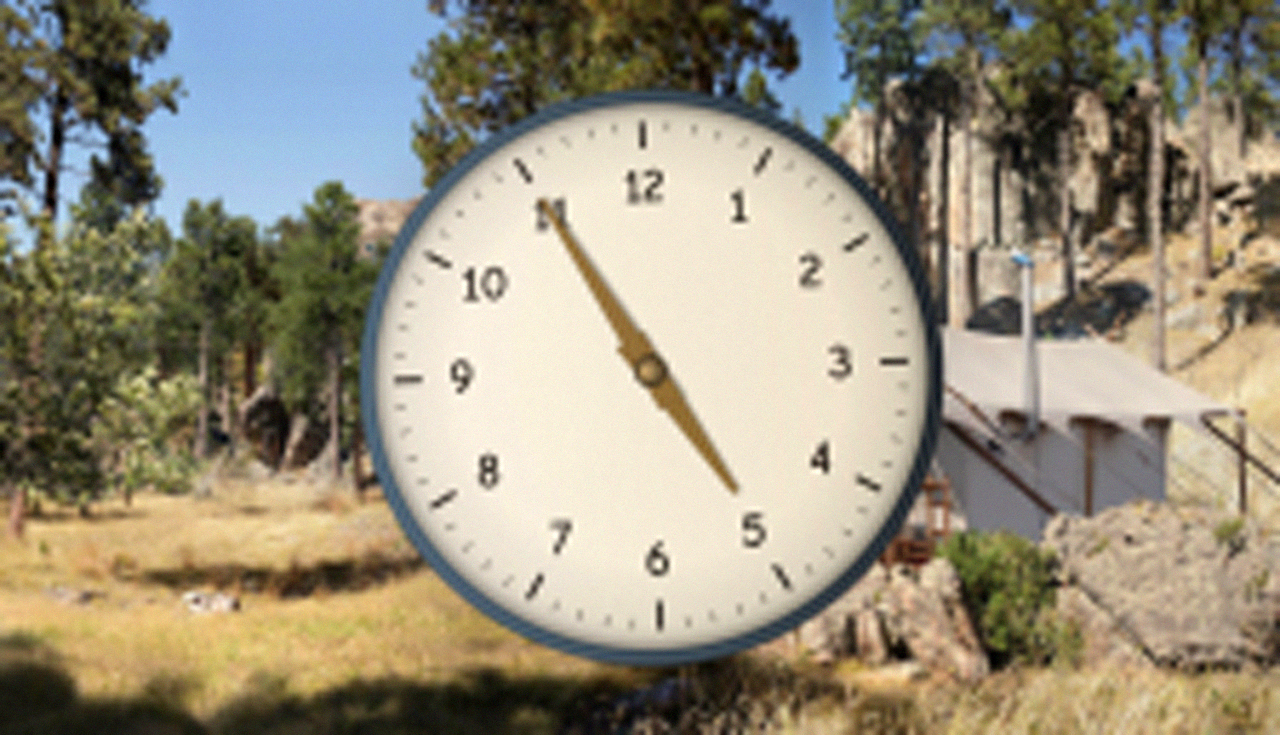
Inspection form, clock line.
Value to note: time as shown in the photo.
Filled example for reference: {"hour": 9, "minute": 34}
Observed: {"hour": 4, "minute": 55}
